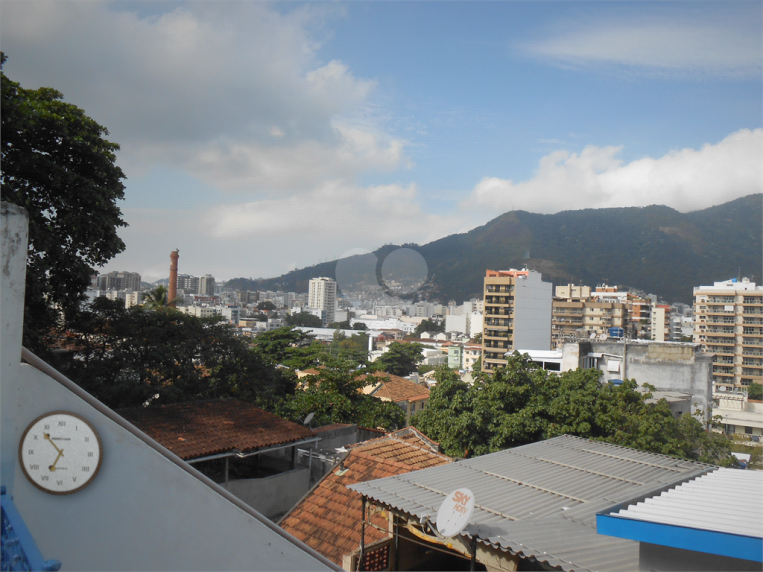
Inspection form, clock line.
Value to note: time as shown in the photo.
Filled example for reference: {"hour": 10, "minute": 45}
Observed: {"hour": 6, "minute": 53}
